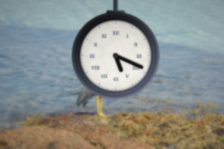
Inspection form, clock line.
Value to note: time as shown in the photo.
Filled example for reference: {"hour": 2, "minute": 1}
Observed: {"hour": 5, "minute": 19}
